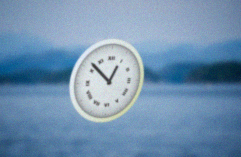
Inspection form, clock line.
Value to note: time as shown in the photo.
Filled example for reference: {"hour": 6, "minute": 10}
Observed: {"hour": 12, "minute": 52}
